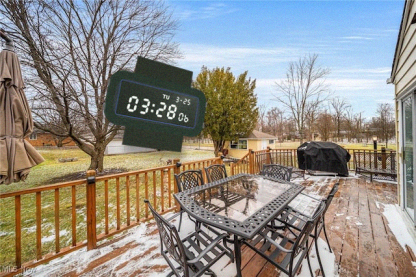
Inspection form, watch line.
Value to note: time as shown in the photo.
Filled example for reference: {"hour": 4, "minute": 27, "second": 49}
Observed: {"hour": 3, "minute": 28, "second": 6}
